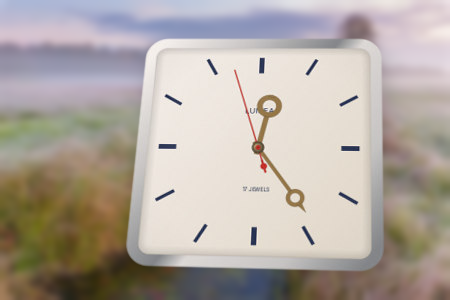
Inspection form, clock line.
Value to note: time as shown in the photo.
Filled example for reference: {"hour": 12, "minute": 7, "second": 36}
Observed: {"hour": 12, "minute": 23, "second": 57}
